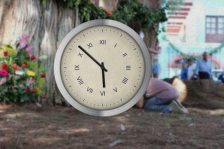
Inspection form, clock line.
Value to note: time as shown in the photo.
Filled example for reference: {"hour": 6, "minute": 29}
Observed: {"hour": 5, "minute": 52}
